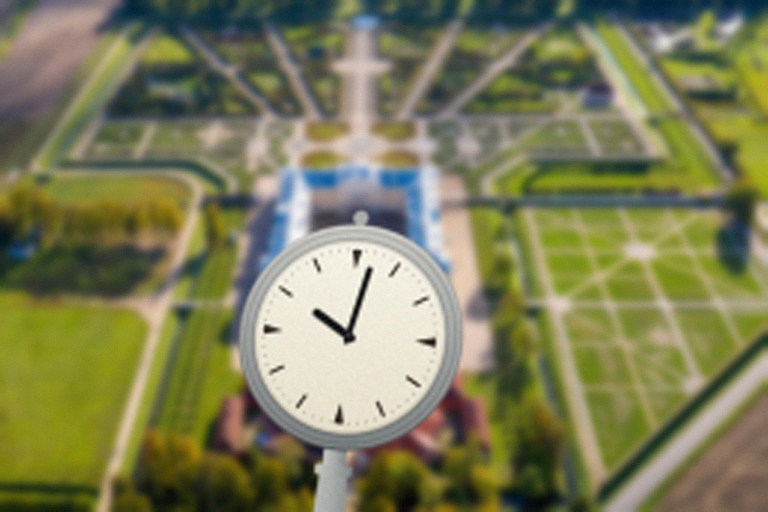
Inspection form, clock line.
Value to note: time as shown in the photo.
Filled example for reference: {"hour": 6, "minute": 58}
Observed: {"hour": 10, "minute": 2}
